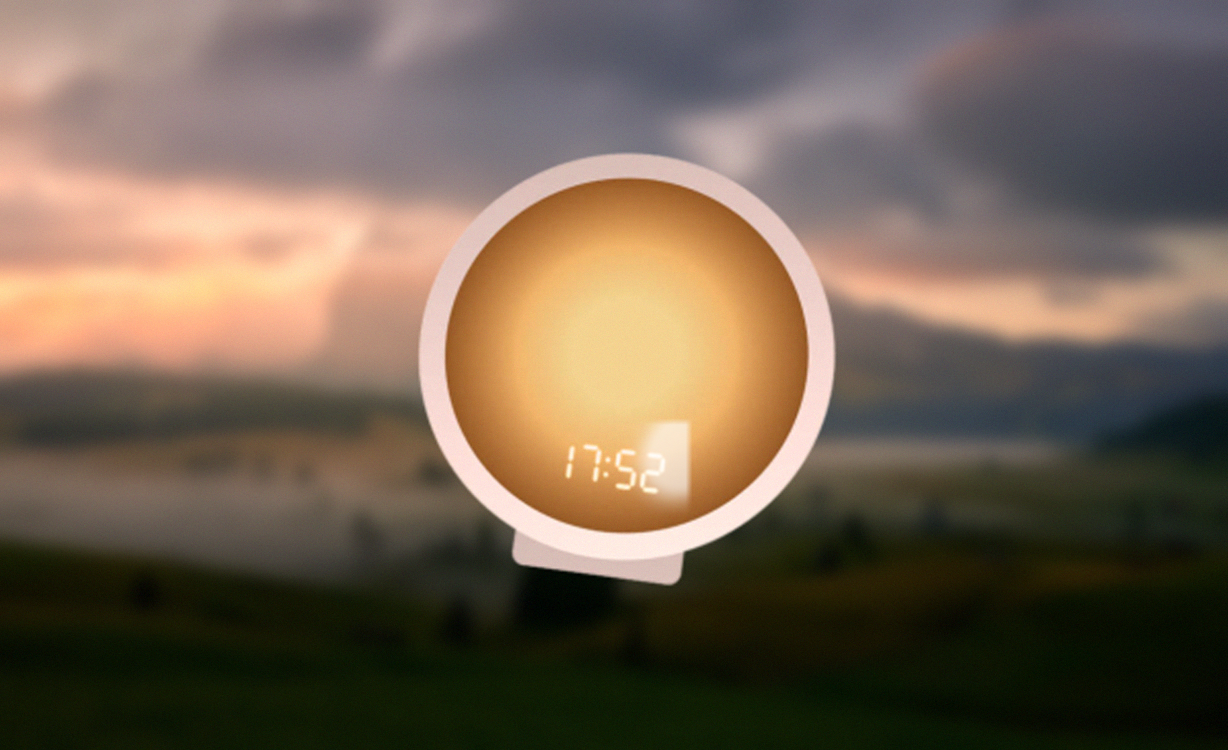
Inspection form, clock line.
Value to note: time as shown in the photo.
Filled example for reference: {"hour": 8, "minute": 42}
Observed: {"hour": 17, "minute": 52}
